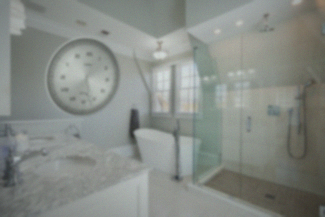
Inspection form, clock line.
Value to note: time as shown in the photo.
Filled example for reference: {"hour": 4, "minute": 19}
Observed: {"hour": 5, "minute": 27}
